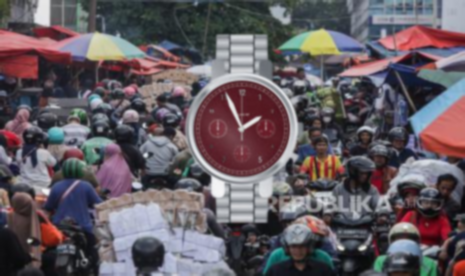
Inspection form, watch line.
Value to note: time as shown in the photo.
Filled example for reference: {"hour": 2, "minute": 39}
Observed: {"hour": 1, "minute": 56}
